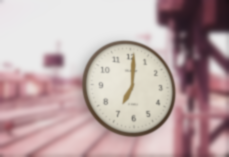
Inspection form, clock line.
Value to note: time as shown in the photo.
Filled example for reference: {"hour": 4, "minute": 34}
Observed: {"hour": 7, "minute": 1}
